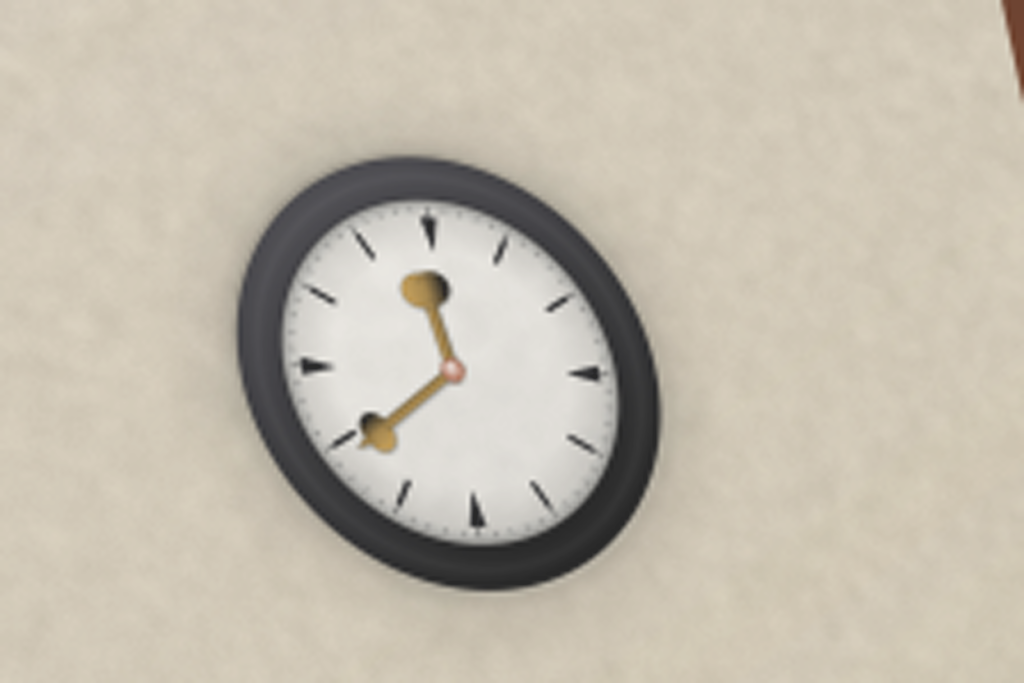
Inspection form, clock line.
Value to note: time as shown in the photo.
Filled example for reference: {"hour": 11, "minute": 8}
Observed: {"hour": 11, "minute": 39}
